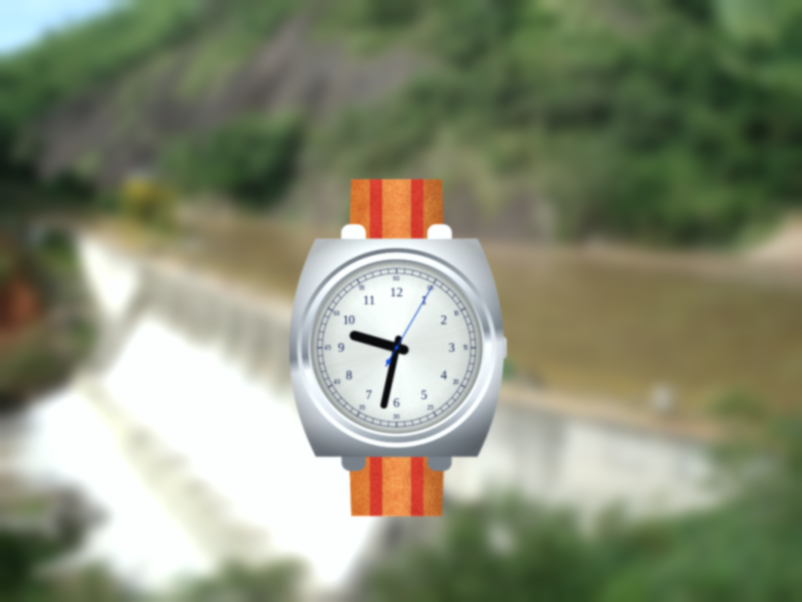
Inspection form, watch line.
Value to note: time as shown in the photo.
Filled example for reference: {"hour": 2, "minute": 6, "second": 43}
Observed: {"hour": 9, "minute": 32, "second": 5}
